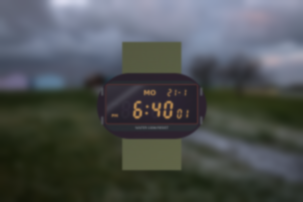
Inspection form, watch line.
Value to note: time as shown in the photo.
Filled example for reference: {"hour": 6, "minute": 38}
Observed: {"hour": 6, "minute": 40}
